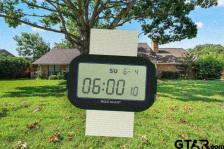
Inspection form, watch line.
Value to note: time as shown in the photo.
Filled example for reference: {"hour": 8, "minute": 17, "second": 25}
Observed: {"hour": 6, "minute": 0, "second": 10}
